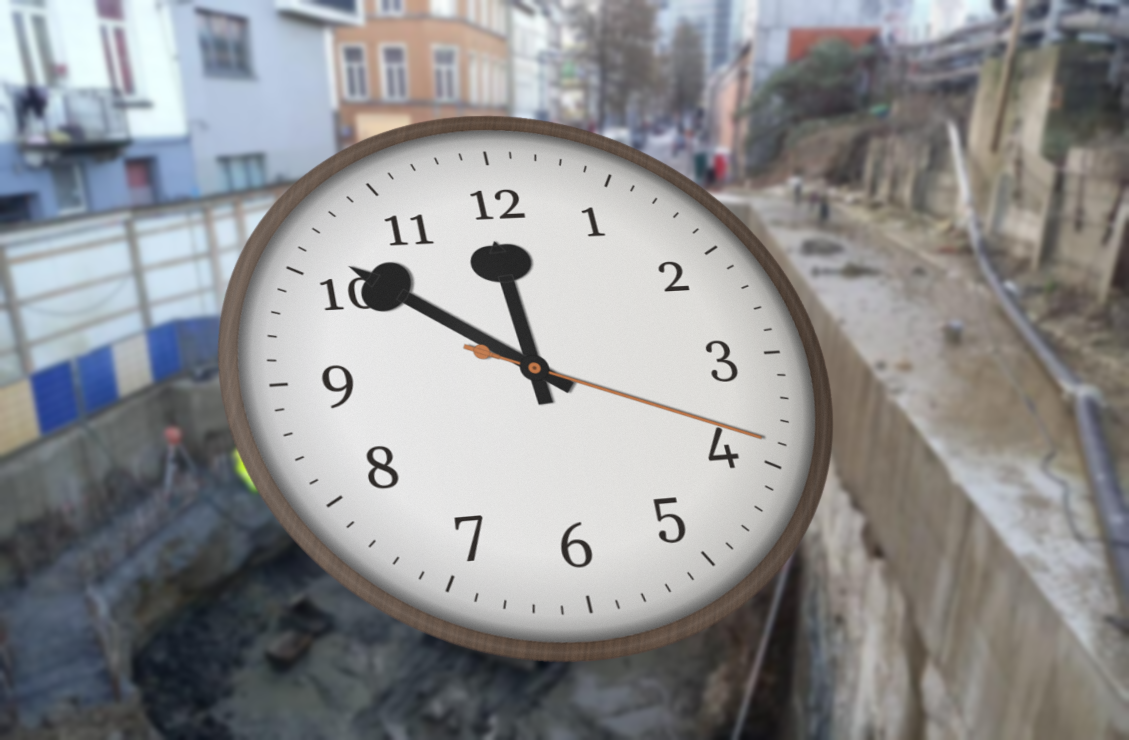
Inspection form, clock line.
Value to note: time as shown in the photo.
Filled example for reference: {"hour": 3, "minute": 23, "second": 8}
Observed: {"hour": 11, "minute": 51, "second": 19}
